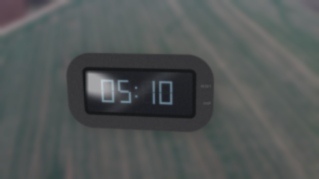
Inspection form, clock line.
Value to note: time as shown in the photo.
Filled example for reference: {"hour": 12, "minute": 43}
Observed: {"hour": 5, "minute": 10}
